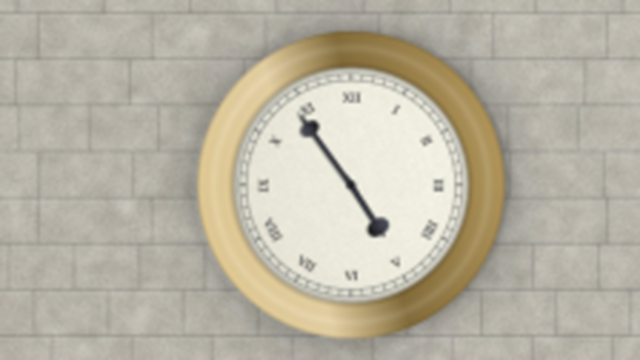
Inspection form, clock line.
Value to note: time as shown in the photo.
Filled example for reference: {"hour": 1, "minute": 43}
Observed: {"hour": 4, "minute": 54}
